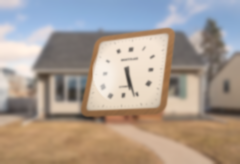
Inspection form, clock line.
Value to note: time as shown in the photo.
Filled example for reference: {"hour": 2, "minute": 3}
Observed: {"hour": 5, "minute": 26}
